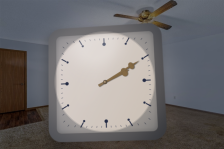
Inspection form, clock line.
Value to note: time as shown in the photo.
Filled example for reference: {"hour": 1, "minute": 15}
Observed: {"hour": 2, "minute": 10}
